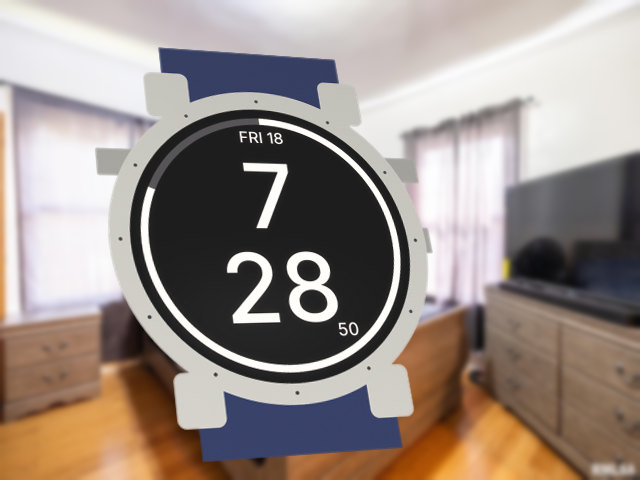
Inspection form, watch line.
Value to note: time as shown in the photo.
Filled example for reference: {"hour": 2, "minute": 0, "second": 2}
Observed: {"hour": 7, "minute": 28, "second": 50}
